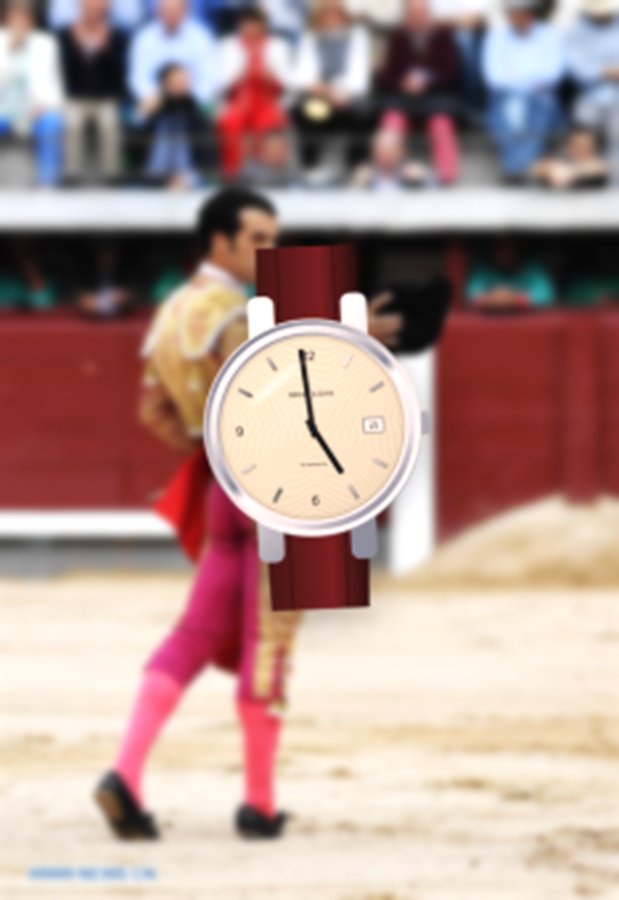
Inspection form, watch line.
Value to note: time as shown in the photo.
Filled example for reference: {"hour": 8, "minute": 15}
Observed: {"hour": 4, "minute": 59}
